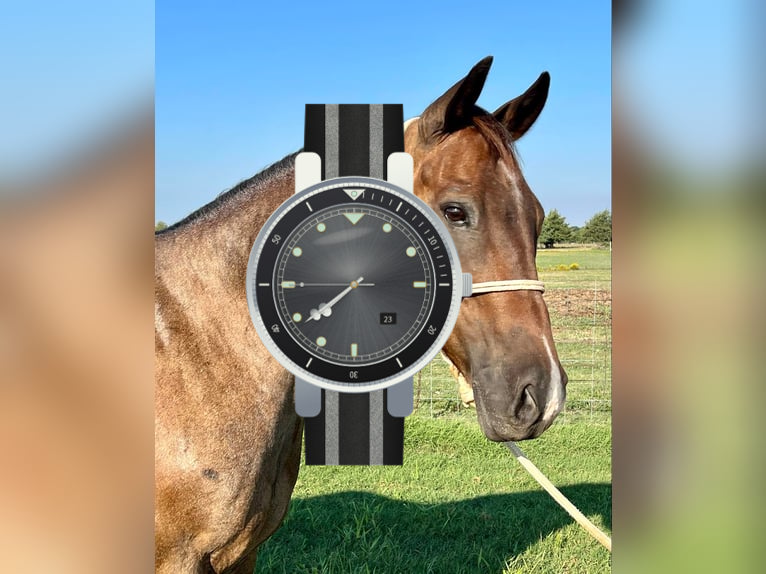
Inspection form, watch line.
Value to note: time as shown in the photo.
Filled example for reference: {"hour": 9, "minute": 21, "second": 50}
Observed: {"hour": 7, "minute": 38, "second": 45}
